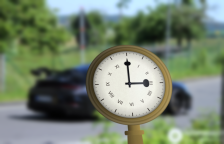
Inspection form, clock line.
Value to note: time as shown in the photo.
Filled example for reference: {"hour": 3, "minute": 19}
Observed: {"hour": 3, "minute": 0}
